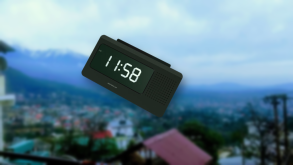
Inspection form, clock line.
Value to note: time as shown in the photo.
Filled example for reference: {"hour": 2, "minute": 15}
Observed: {"hour": 11, "minute": 58}
